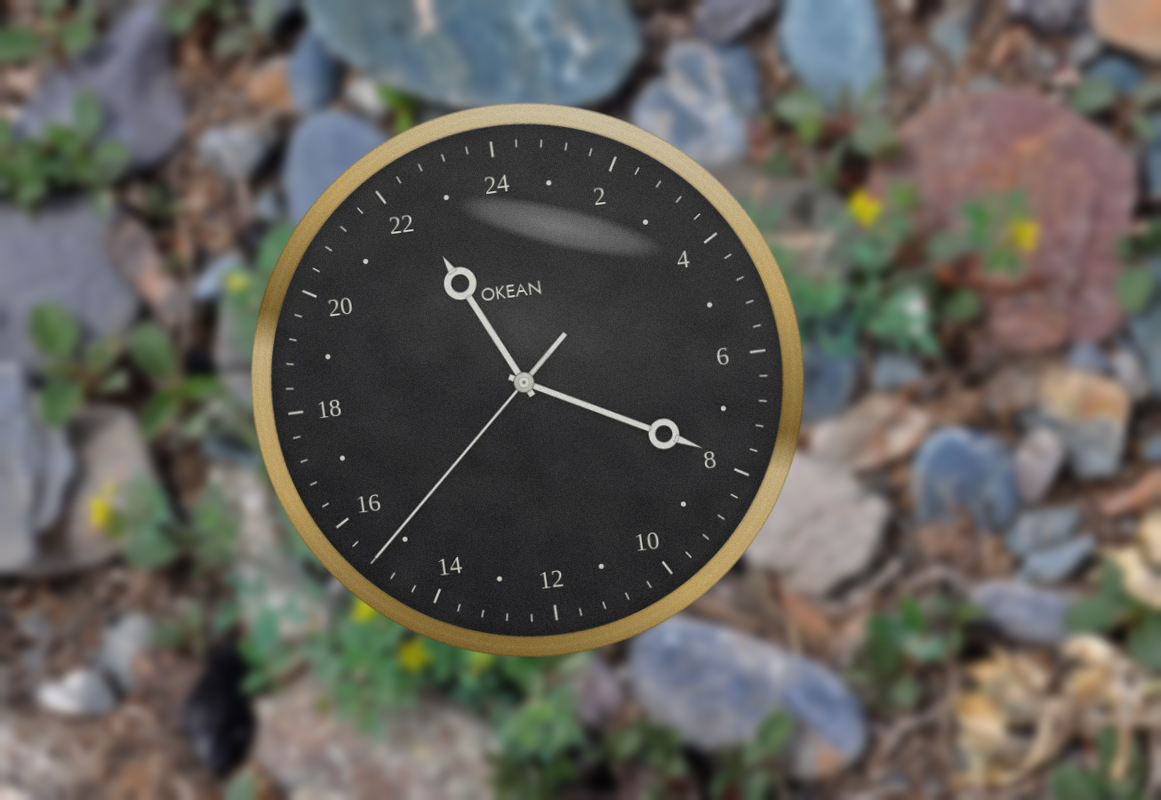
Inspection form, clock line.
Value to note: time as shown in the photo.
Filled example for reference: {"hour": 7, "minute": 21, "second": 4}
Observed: {"hour": 22, "minute": 19, "second": 38}
